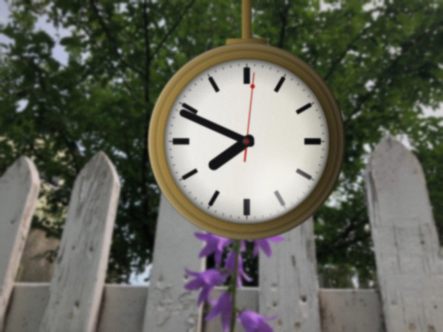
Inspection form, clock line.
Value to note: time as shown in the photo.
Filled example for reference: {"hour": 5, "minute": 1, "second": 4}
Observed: {"hour": 7, "minute": 49, "second": 1}
